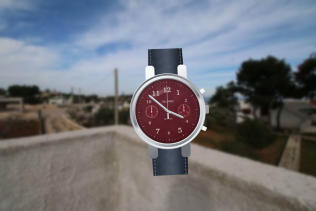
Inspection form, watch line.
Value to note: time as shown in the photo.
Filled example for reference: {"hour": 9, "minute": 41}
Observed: {"hour": 3, "minute": 52}
